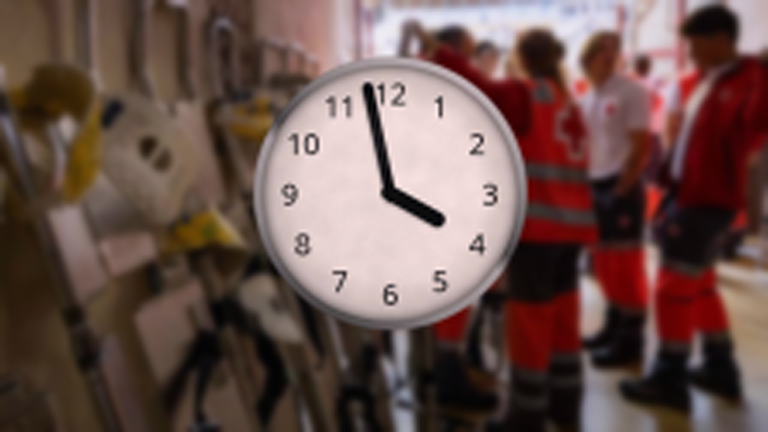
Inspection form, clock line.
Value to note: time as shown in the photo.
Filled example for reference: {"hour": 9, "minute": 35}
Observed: {"hour": 3, "minute": 58}
